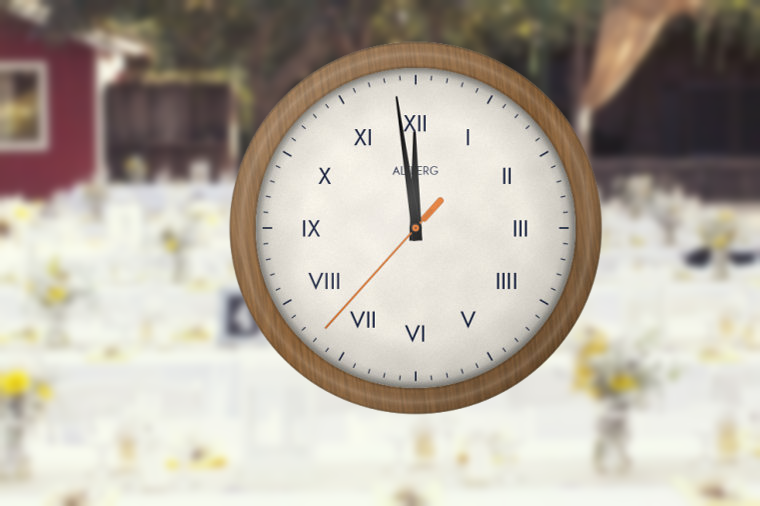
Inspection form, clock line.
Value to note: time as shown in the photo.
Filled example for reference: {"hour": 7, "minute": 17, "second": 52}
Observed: {"hour": 11, "minute": 58, "second": 37}
